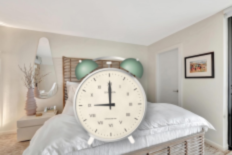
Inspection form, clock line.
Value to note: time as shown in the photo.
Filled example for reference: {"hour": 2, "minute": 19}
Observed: {"hour": 9, "minute": 0}
